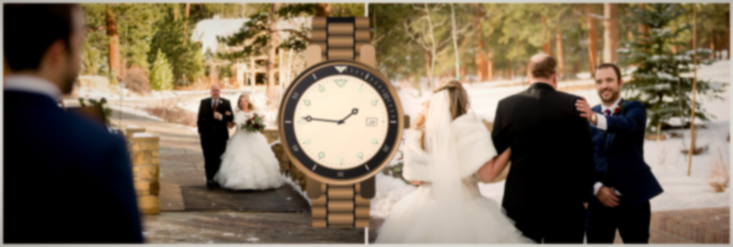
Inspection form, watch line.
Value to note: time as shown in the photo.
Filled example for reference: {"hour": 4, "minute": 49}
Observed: {"hour": 1, "minute": 46}
